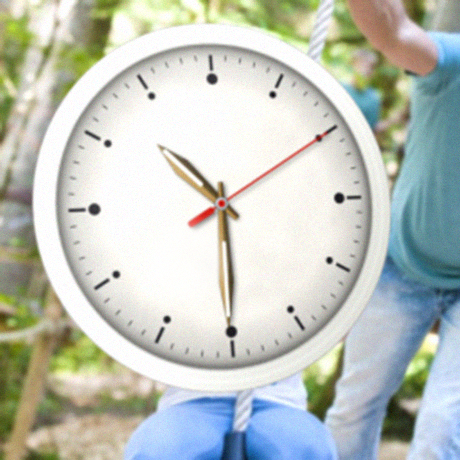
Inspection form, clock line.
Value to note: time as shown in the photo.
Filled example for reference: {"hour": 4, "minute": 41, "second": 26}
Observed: {"hour": 10, "minute": 30, "second": 10}
